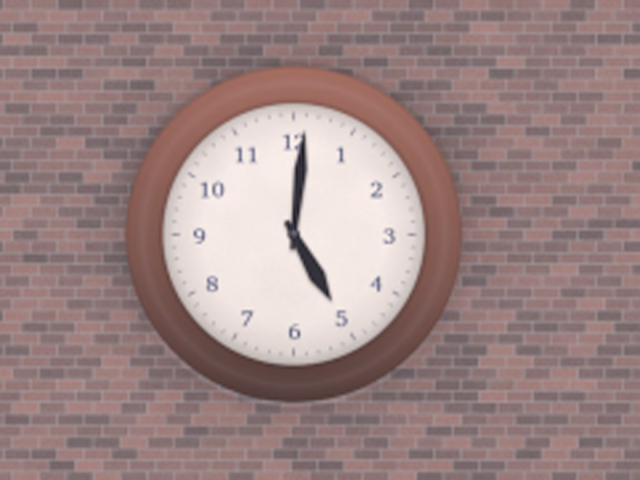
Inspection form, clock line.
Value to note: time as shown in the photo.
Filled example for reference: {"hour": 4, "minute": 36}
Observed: {"hour": 5, "minute": 1}
